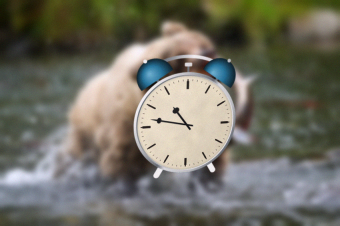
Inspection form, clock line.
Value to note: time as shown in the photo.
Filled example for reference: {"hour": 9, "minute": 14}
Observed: {"hour": 10, "minute": 47}
